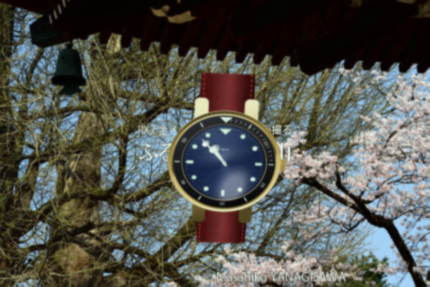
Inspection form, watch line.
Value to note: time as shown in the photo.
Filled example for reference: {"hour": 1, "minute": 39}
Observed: {"hour": 10, "minute": 53}
